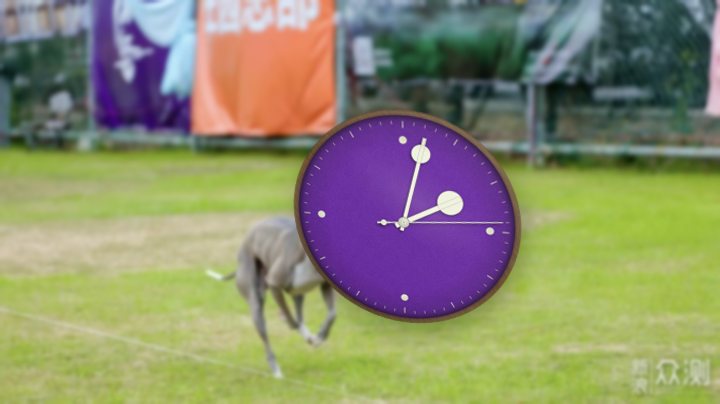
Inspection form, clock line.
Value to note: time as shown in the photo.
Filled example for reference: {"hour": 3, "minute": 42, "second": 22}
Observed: {"hour": 2, "minute": 2, "second": 14}
